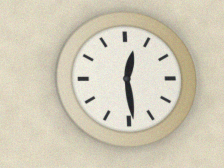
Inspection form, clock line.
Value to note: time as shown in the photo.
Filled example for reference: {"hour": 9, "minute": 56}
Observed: {"hour": 12, "minute": 29}
